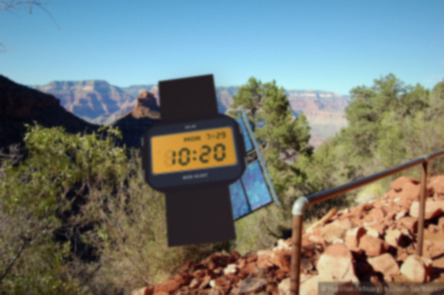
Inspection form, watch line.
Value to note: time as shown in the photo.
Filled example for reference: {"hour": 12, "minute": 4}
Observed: {"hour": 10, "minute": 20}
